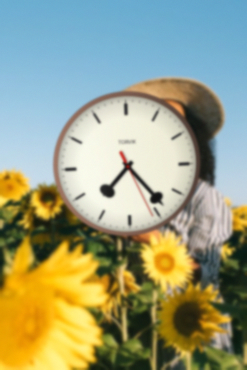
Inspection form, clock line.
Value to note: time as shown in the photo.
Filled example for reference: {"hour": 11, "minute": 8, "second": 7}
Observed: {"hour": 7, "minute": 23, "second": 26}
